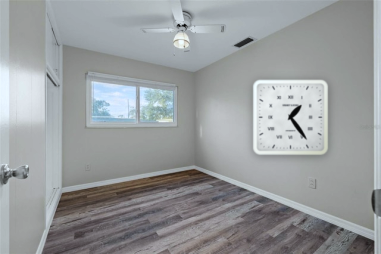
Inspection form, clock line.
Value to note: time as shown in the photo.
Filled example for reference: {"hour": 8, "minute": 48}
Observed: {"hour": 1, "minute": 24}
